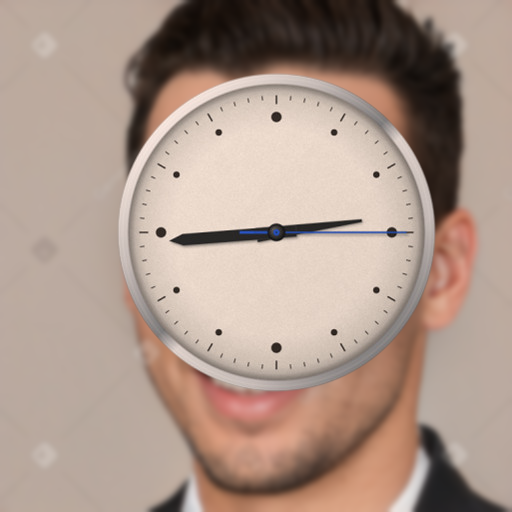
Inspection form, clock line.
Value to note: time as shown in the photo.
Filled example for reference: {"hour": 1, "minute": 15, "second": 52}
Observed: {"hour": 2, "minute": 44, "second": 15}
